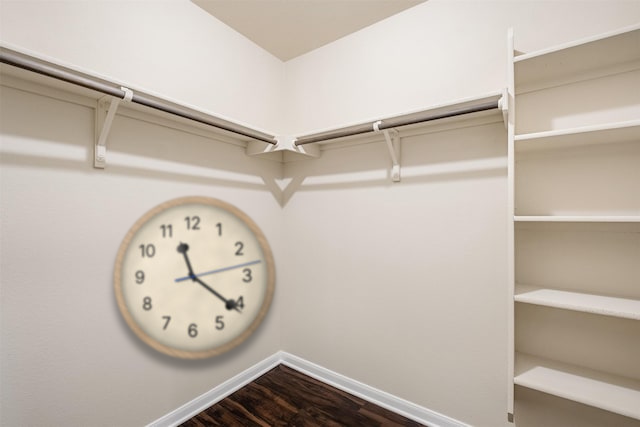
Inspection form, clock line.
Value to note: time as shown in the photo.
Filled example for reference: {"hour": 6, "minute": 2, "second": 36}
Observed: {"hour": 11, "minute": 21, "second": 13}
